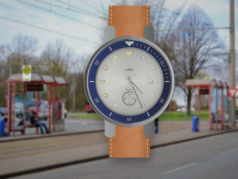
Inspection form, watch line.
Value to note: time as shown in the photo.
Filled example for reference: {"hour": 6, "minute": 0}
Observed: {"hour": 4, "minute": 26}
